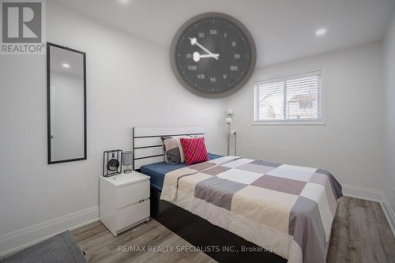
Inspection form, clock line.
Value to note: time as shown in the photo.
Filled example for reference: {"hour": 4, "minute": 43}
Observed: {"hour": 8, "minute": 51}
